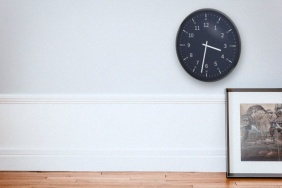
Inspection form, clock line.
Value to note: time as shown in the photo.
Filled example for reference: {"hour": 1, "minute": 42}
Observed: {"hour": 3, "minute": 32}
